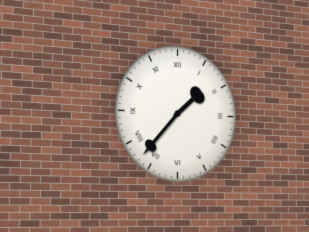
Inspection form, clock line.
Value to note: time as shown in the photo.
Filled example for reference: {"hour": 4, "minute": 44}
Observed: {"hour": 1, "minute": 37}
